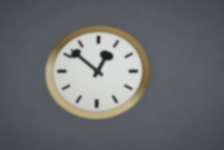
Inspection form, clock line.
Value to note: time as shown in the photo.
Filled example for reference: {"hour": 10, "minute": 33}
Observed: {"hour": 12, "minute": 52}
